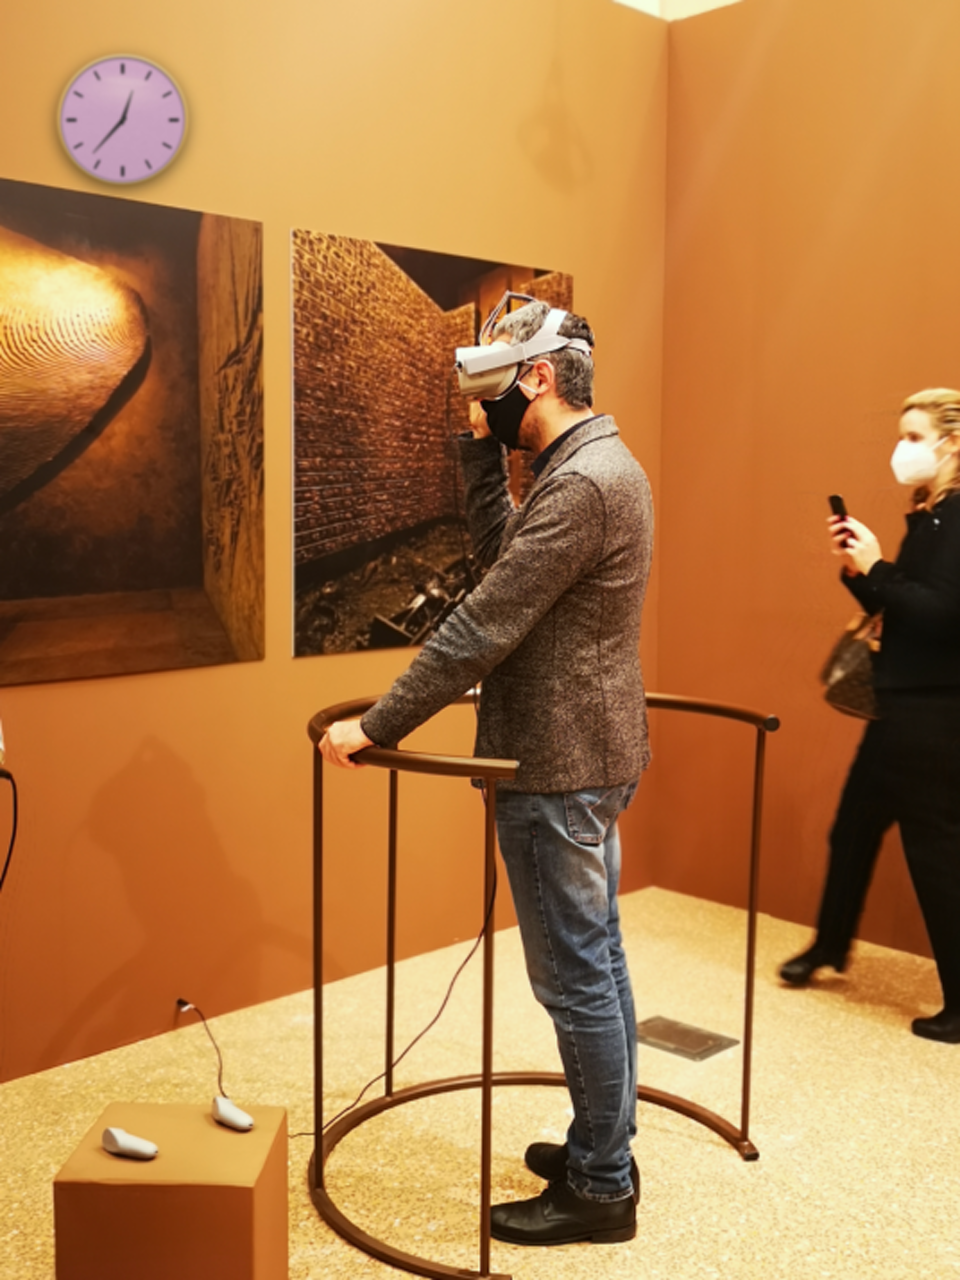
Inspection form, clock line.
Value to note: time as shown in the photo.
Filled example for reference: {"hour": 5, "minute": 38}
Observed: {"hour": 12, "minute": 37}
